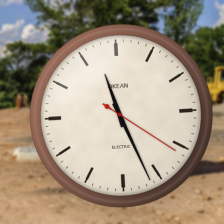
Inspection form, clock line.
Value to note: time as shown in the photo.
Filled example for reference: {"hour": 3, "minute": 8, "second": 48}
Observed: {"hour": 11, "minute": 26, "second": 21}
